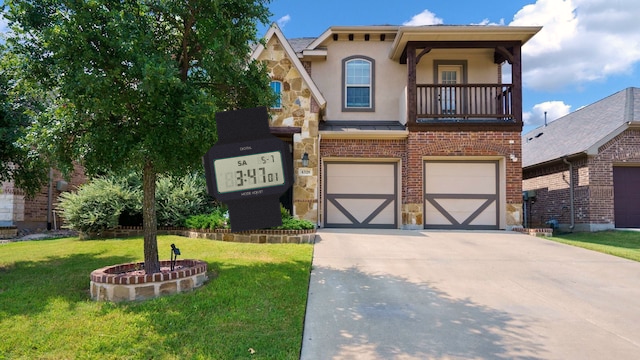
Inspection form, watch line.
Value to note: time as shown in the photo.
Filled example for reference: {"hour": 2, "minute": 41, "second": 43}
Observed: {"hour": 3, "minute": 47, "second": 1}
